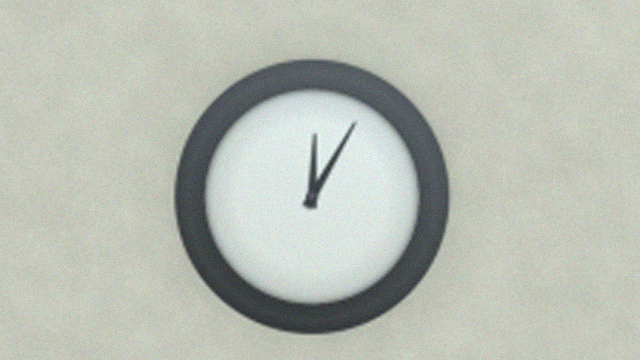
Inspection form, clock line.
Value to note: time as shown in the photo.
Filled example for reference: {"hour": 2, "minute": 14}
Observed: {"hour": 12, "minute": 5}
